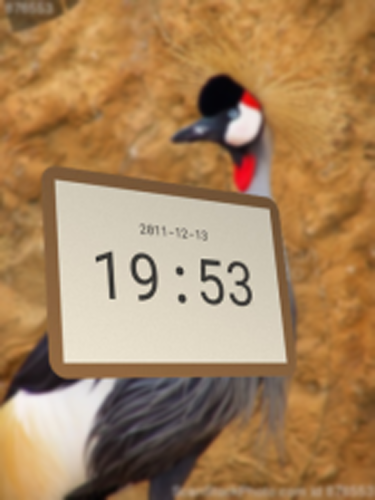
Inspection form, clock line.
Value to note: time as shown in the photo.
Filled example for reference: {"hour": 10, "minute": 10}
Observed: {"hour": 19, "minute": 53}
